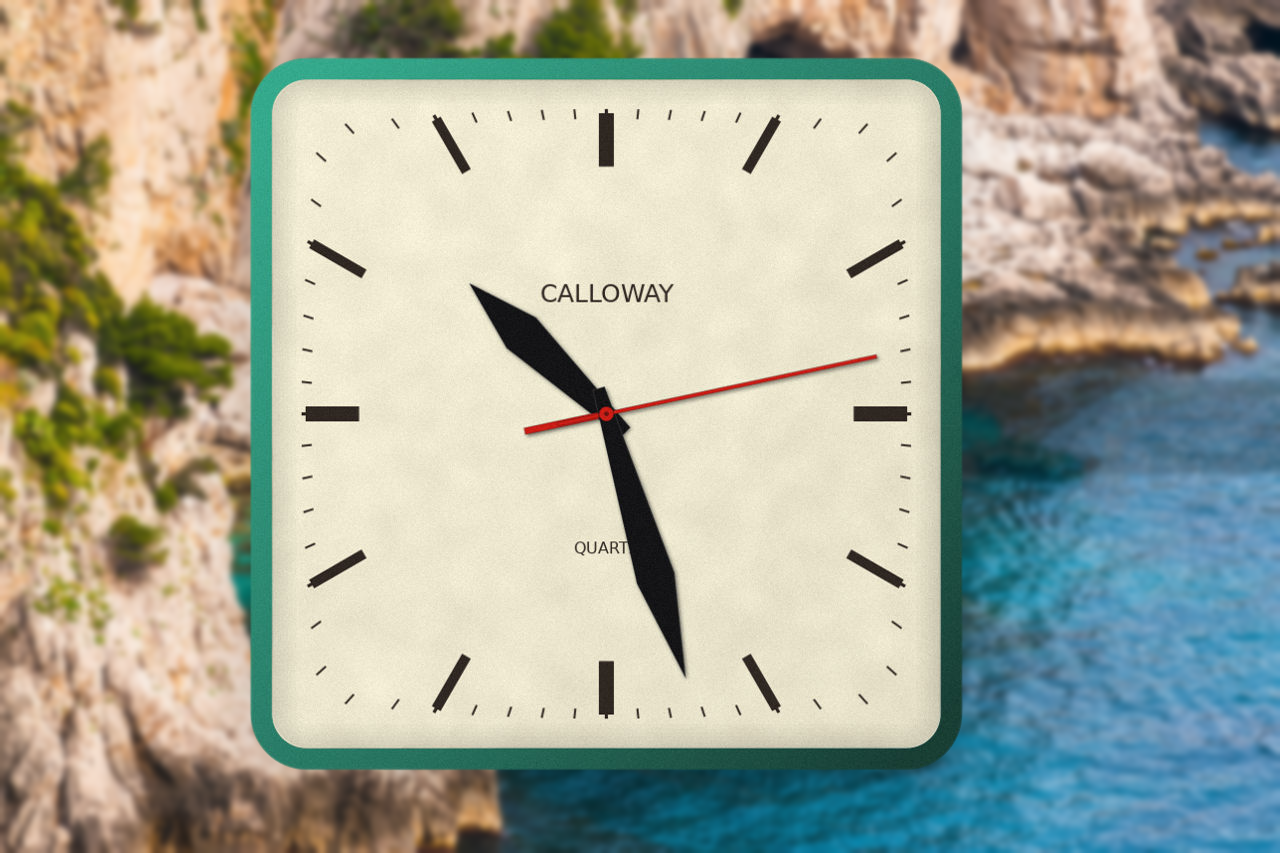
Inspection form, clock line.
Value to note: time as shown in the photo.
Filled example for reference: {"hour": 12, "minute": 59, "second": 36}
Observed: {"hour": 10, "minute": 27, "second": 13}
